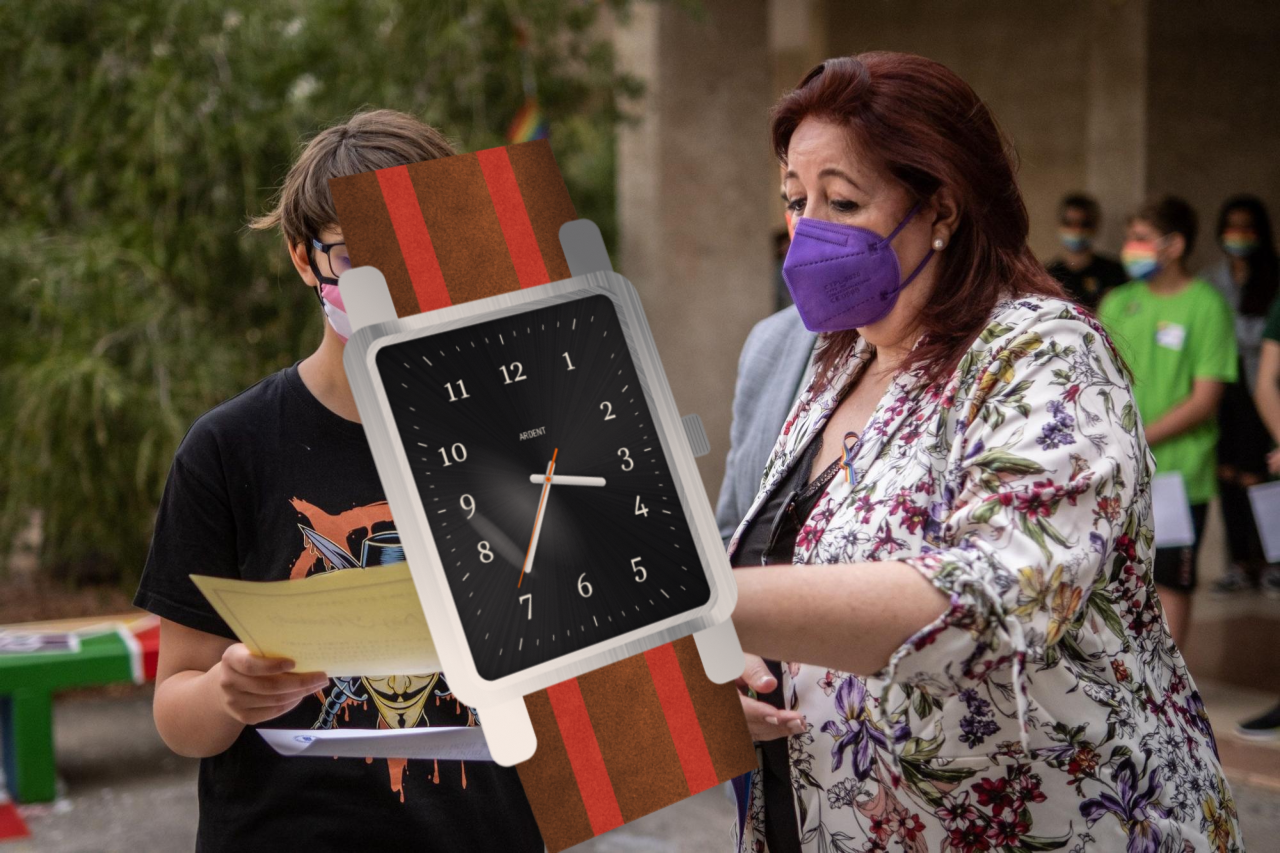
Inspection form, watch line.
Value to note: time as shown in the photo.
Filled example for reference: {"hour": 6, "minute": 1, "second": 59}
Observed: {"hour": 3, "minute": 35, "second": 36}
